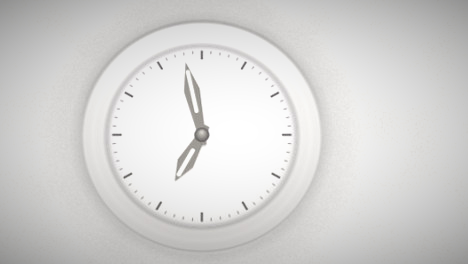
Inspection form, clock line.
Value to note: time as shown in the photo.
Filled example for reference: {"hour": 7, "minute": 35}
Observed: {"hour": 6, "minute": 58}
